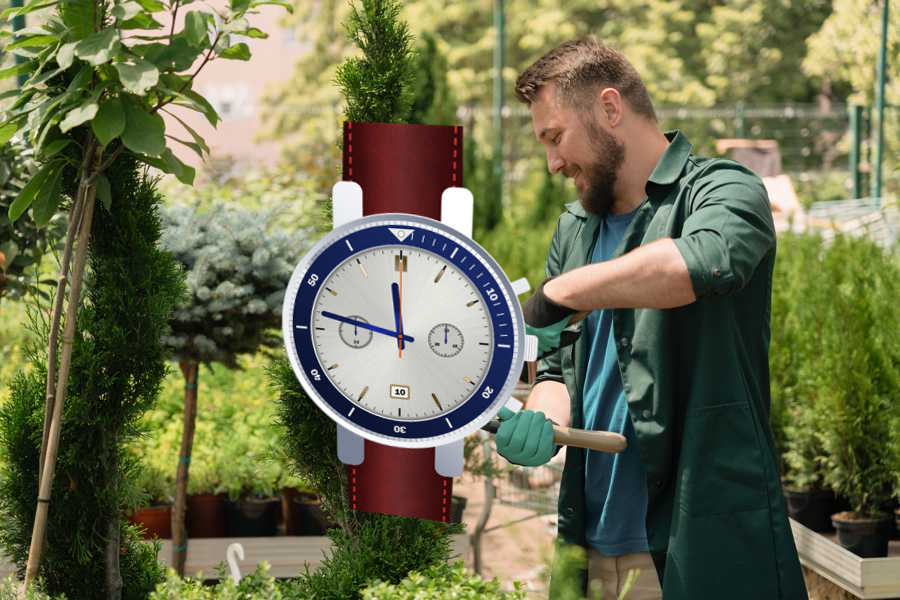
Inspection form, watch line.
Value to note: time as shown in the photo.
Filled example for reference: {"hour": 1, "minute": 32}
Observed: {"hour": 11, "minute": 47}
